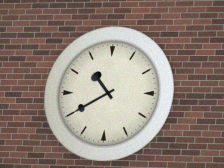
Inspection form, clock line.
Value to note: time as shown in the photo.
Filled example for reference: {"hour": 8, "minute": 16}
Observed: {"hour": 10, "minute": 40}
